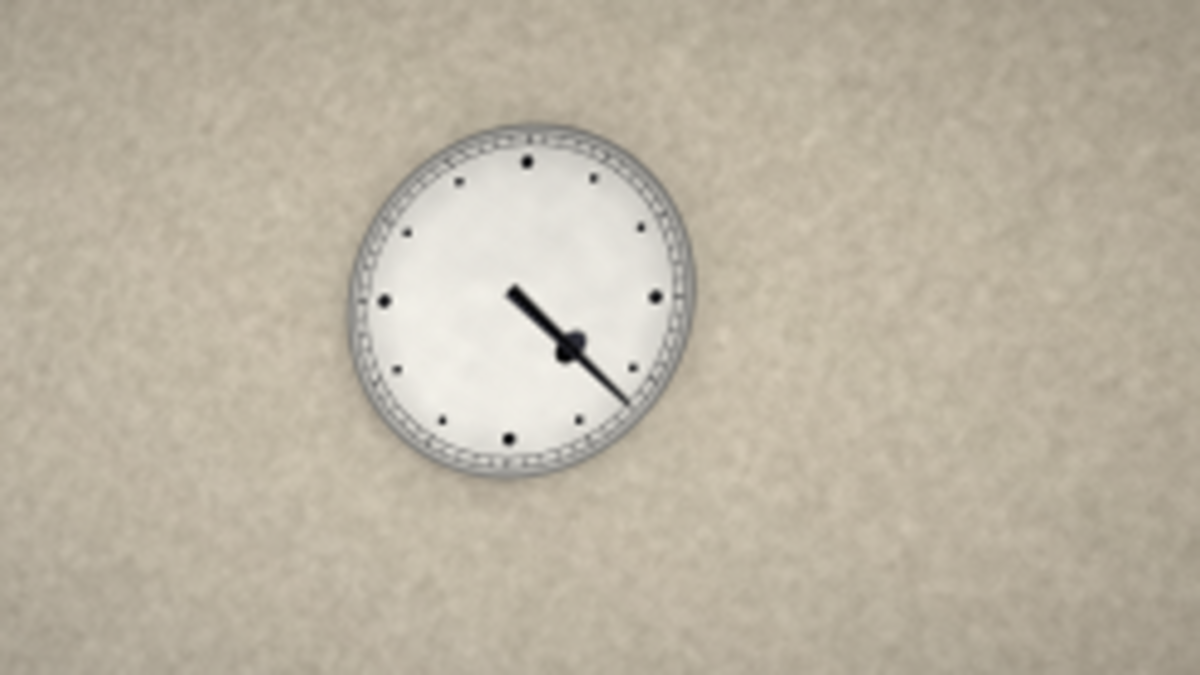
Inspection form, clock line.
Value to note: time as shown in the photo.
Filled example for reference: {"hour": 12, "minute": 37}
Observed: {"hour": 4, "minute": 22}
